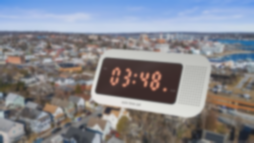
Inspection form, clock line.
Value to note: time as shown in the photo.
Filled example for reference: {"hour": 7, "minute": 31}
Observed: {"hour": 3, "minute": 48}
